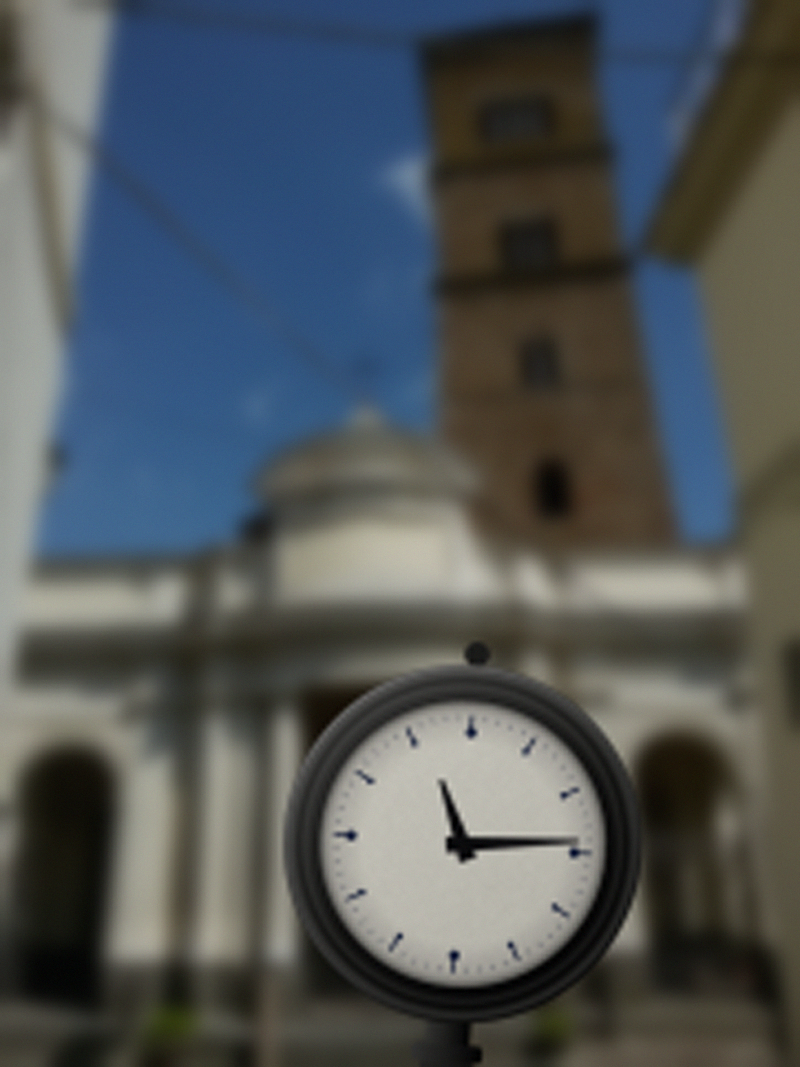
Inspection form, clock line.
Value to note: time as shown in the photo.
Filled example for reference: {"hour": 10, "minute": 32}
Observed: {"hour": 11, "minute": 14}
